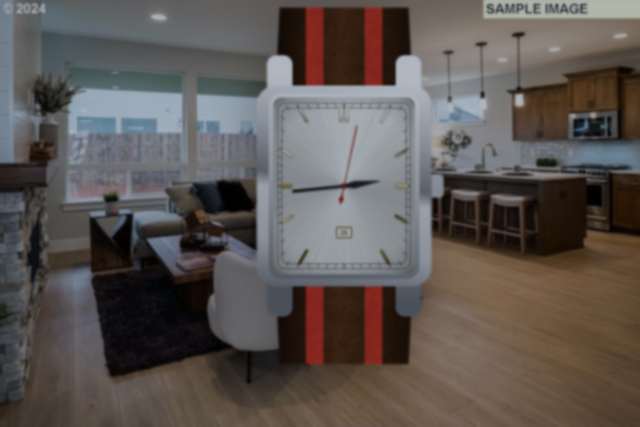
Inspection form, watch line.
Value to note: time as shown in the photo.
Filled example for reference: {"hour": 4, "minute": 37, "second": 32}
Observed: {"hour": 2, "minute": 44, "second": 2}
